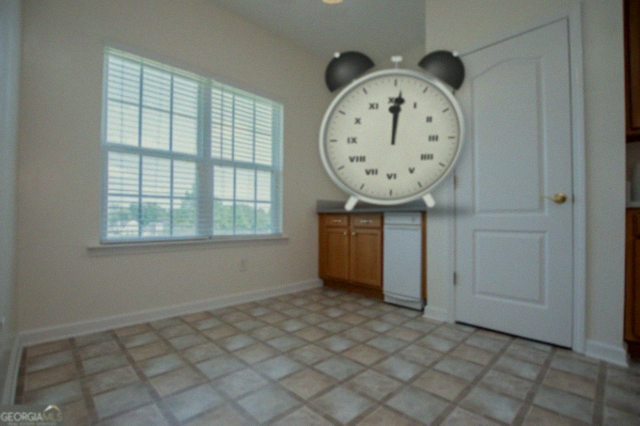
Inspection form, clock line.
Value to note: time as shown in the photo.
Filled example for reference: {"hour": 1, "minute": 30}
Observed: {"hour": 12, "minute": 1}
